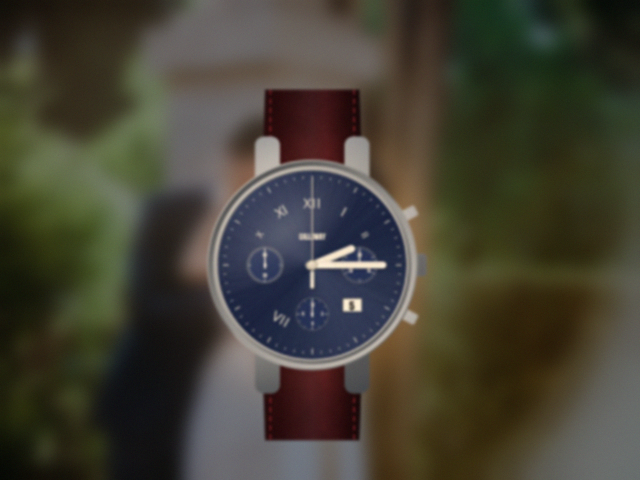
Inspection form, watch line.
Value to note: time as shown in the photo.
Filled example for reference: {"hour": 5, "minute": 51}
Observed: {"hour": 2, "minute": 15}
